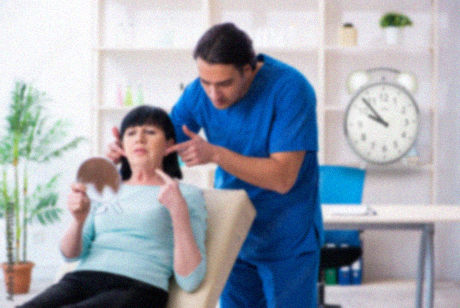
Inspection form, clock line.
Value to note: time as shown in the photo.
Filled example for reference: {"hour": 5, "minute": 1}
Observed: {"hour": 9, "minute": 53}
